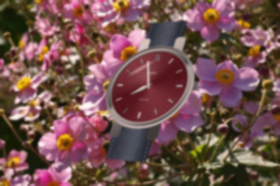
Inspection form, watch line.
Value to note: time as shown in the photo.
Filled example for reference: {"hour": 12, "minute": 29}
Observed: {"hour": 7, "minute": 57}
